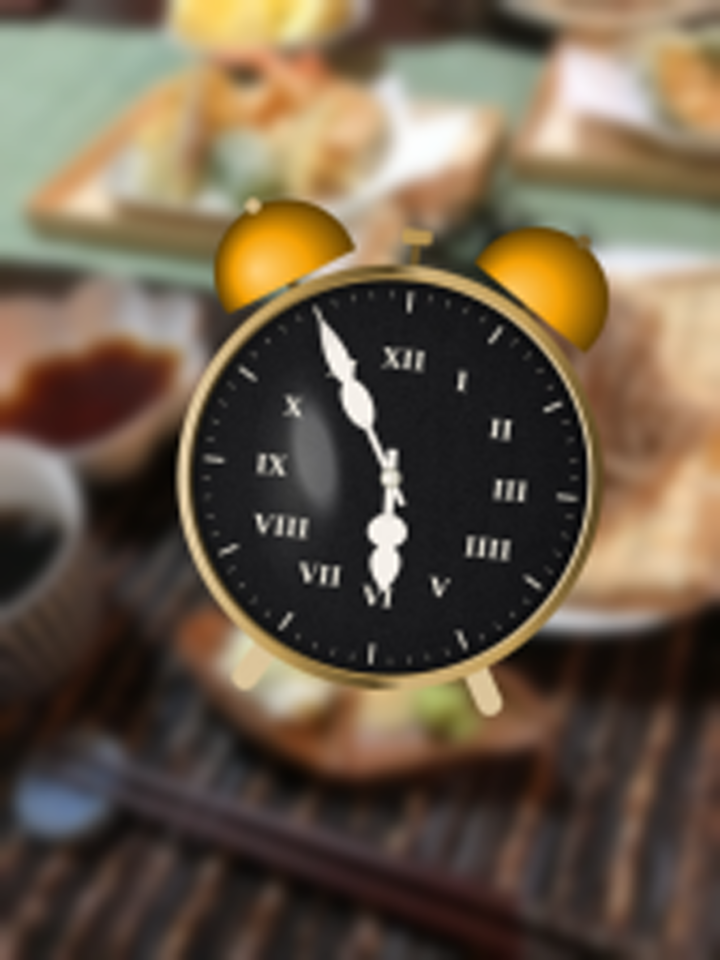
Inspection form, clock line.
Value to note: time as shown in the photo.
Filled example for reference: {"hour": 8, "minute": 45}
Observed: {"hour": 5, "minute": 55}
